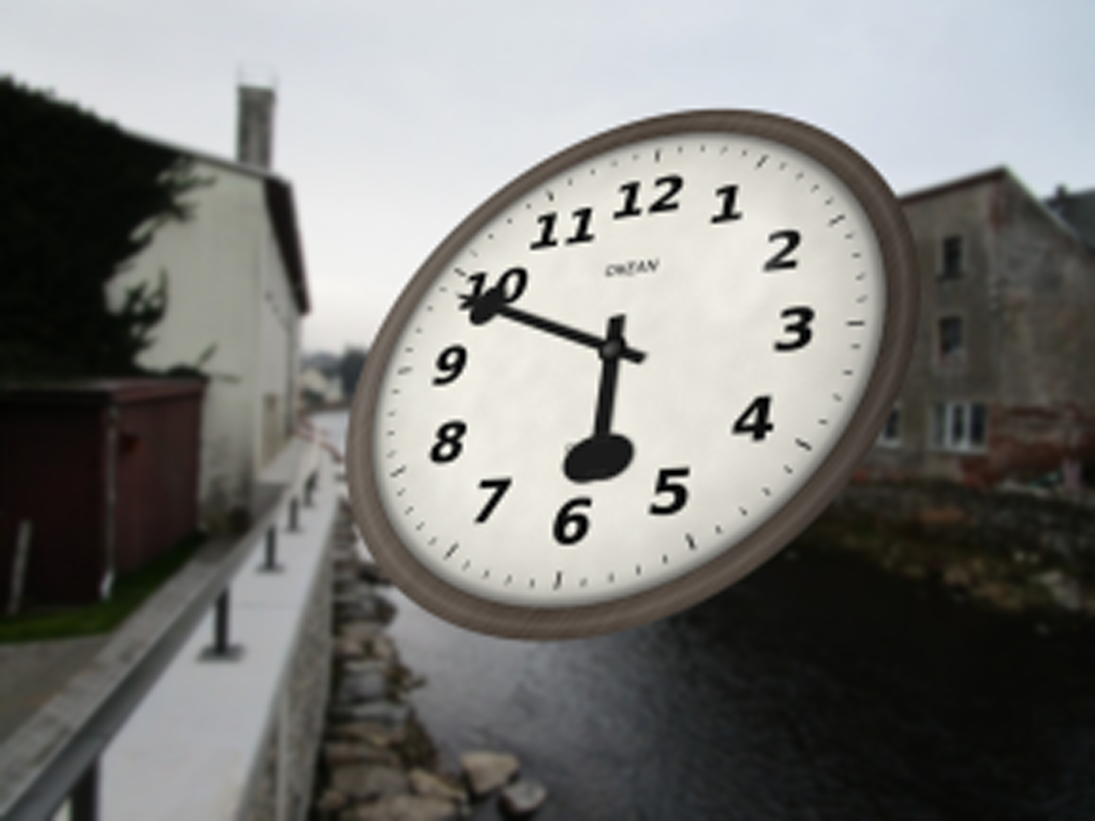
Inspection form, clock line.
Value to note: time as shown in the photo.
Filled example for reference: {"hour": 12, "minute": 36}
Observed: {"hour": 5, "minute": 49}
